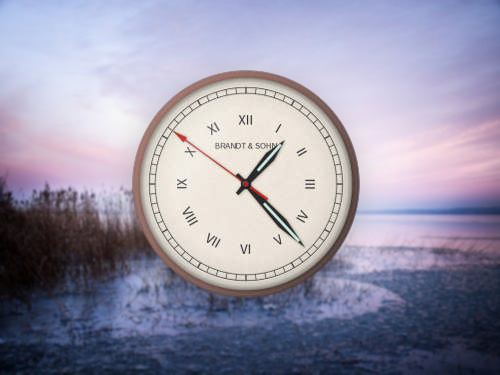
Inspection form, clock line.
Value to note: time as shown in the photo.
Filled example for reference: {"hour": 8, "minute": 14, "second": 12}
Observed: {"hour": 1, "minute": 22, "second": 51}
